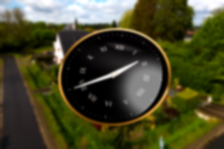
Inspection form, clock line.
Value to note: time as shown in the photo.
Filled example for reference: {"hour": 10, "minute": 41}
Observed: {"hour": 1, "minute": 40}
